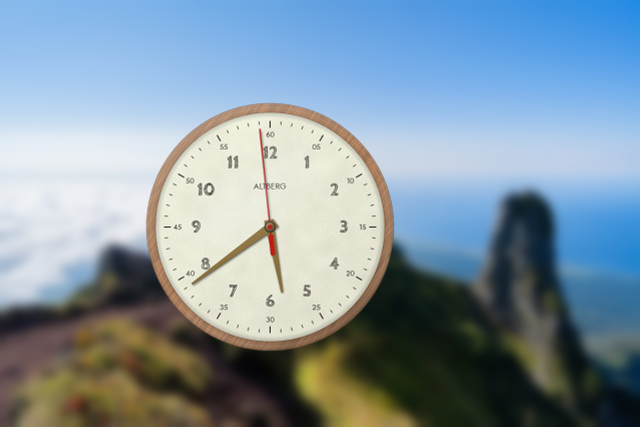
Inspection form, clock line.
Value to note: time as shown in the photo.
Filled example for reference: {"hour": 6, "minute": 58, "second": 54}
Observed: {"hour": 5, "minute": 38, "second": 59}
